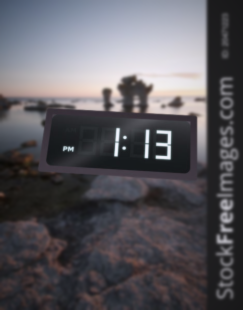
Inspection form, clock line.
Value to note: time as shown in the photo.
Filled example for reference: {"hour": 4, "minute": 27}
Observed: {"hour": 1, "minute": 13}
